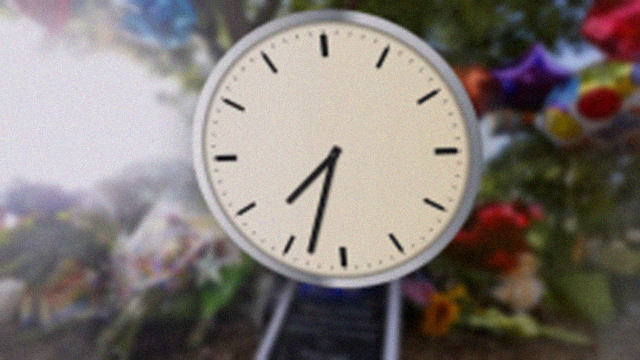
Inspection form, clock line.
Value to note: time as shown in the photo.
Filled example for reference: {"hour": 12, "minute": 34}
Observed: {"hour": 7, "minute": 33}
